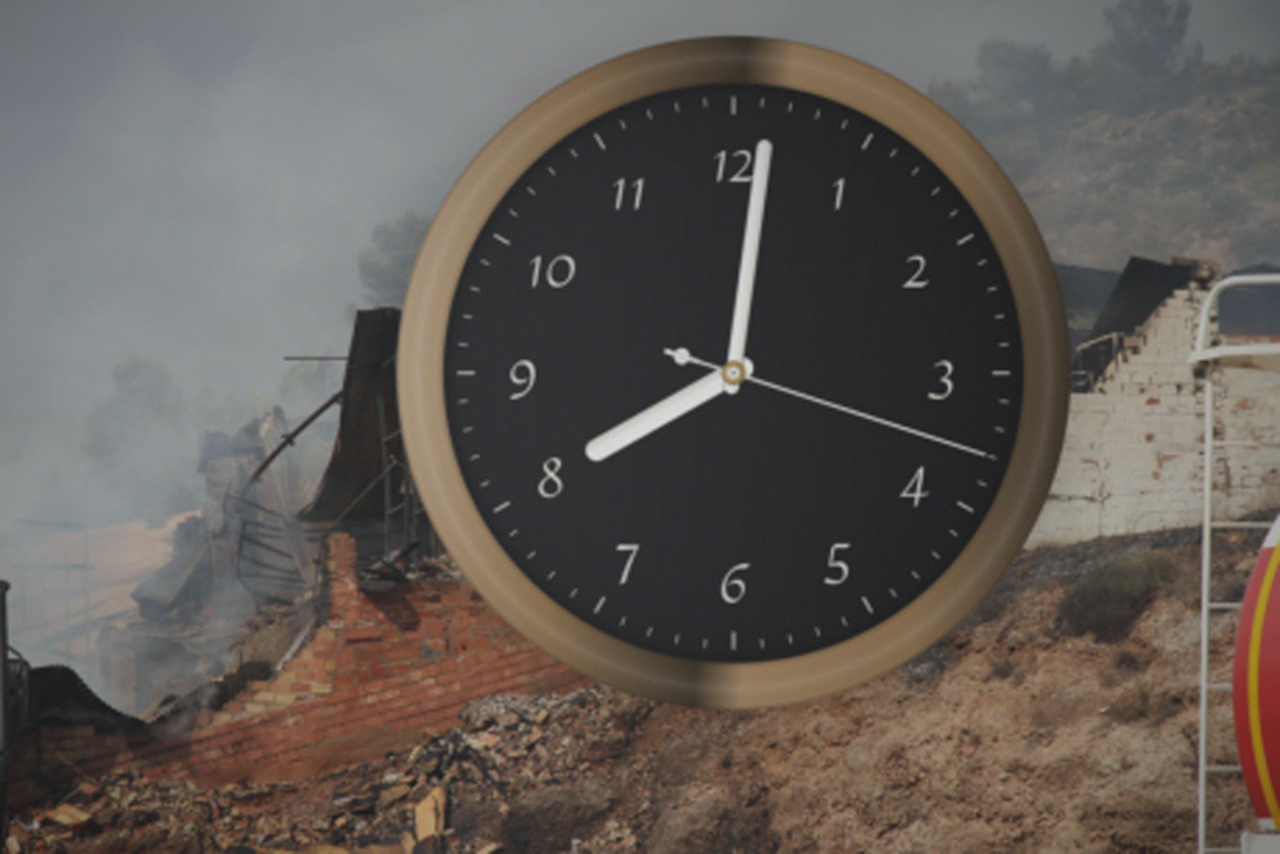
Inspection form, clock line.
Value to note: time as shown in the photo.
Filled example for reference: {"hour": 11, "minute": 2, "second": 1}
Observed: {"hour": 8, "minute": 1, "second": 18}
